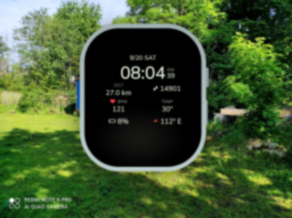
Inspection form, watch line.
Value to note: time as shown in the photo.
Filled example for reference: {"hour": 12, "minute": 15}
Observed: {"hour": 8, "minute": 4}
